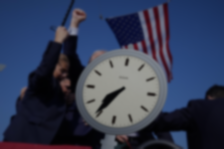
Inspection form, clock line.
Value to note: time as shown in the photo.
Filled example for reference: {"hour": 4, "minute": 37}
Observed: {"hour": 7, "minute": 36}
